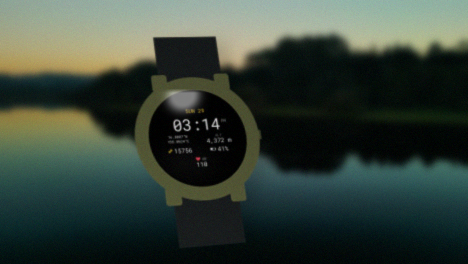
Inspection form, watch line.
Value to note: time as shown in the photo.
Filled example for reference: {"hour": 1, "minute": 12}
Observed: {"hour": 3, "minute": 14}
